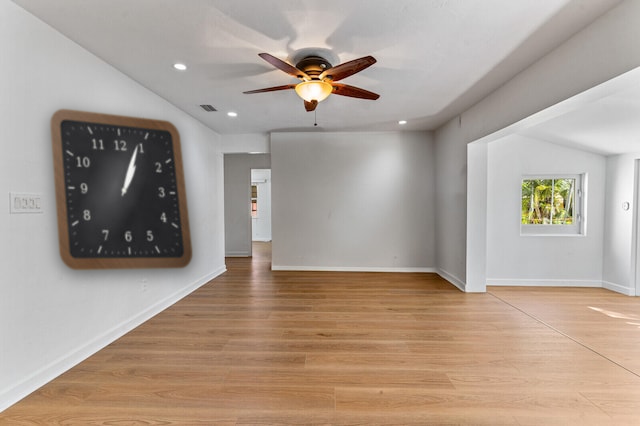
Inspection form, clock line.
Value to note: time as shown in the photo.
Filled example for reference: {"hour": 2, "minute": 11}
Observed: {"hour": 1, "minute": 4}
